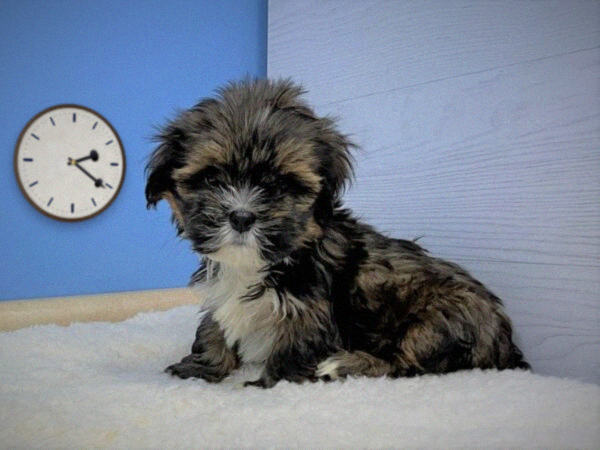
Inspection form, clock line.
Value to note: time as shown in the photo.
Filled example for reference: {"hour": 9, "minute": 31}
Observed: {"hour": 2, "minute": 21}
